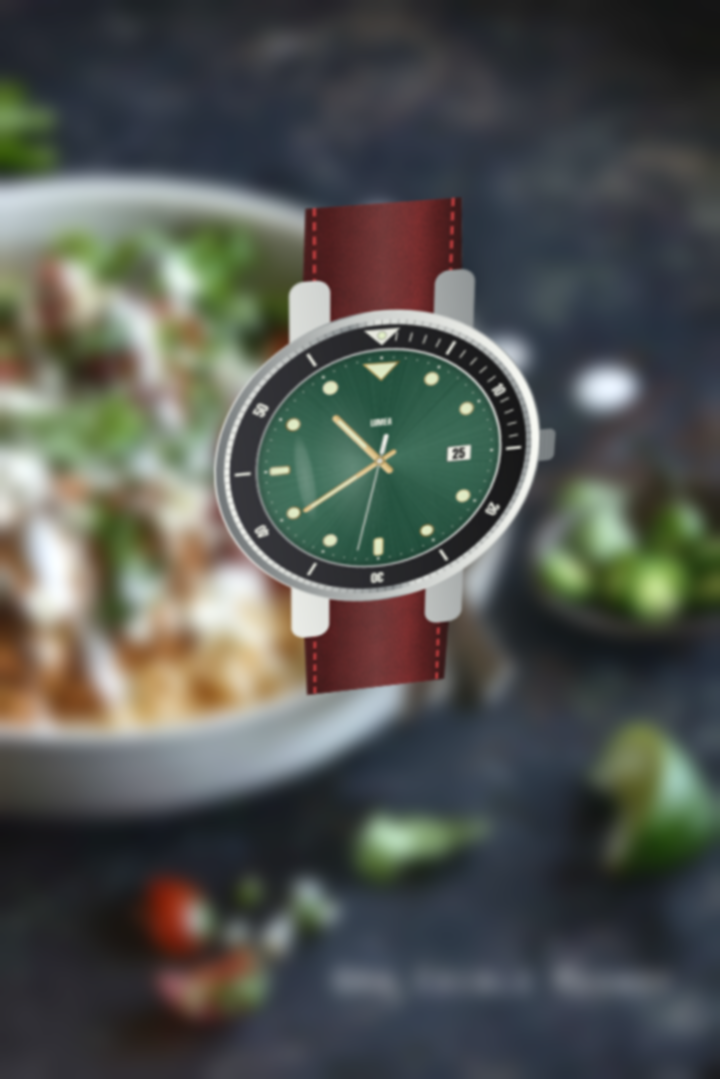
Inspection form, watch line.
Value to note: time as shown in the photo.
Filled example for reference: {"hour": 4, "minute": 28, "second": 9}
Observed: {"hour": 10, "minute": 39, "second": 32}
